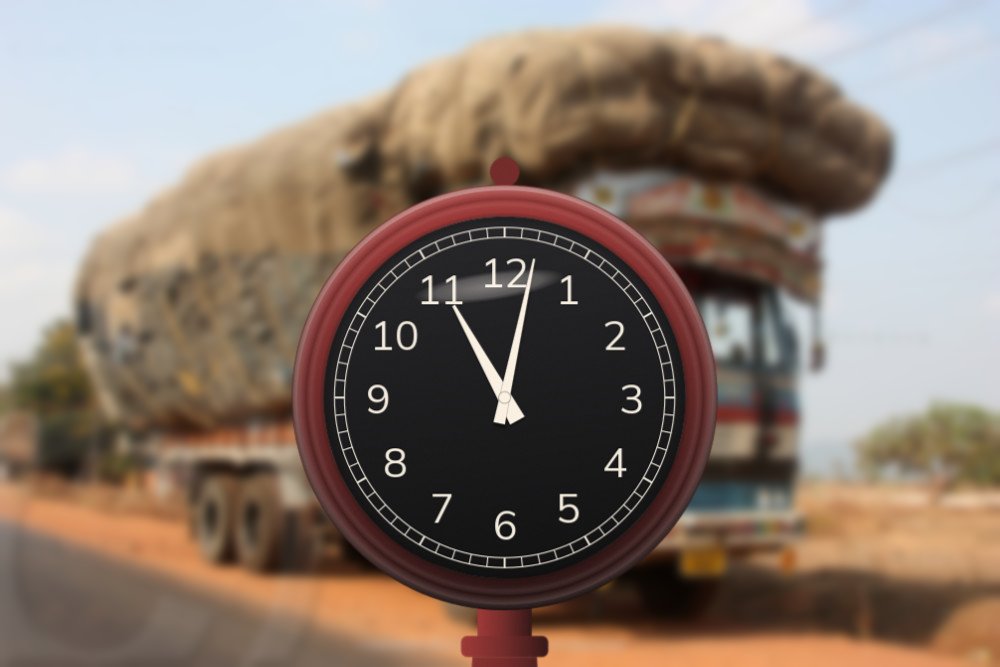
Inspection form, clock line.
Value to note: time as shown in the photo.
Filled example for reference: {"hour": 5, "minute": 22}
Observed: {"hour": 11, "minute": 2}
